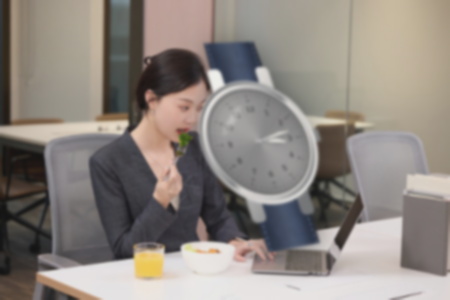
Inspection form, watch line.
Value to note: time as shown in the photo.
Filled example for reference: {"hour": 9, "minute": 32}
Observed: {"hour": 3, "minute": 13}
